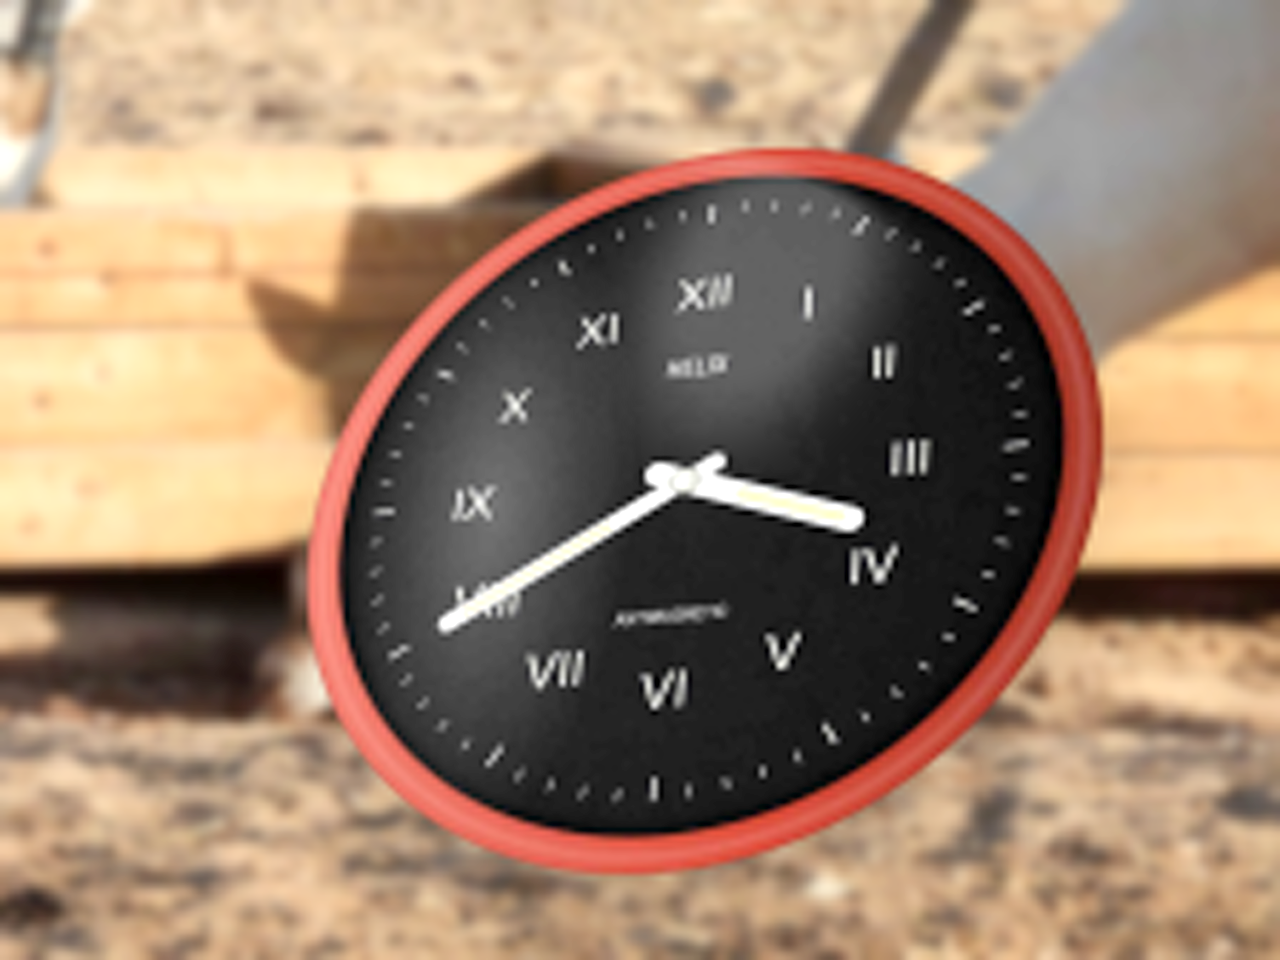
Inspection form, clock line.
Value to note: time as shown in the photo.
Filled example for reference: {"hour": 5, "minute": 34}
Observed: {"hour": 3, "minute": 40}
